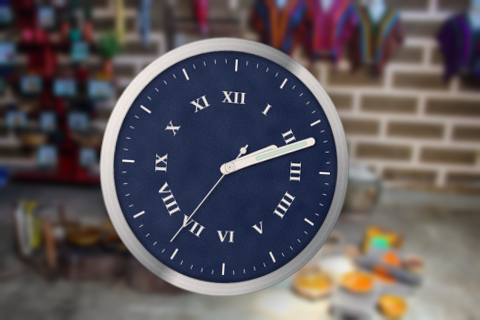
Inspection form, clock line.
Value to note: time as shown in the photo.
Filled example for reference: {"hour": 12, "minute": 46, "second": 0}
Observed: {"hour": 2, "minute": 11, "second": 36}
